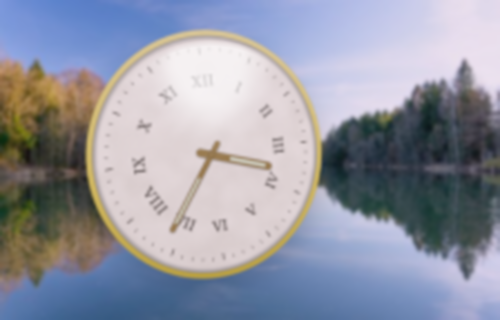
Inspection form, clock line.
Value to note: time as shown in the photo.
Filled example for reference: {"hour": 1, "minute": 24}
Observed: {"hour": 3, "minute": 36}
